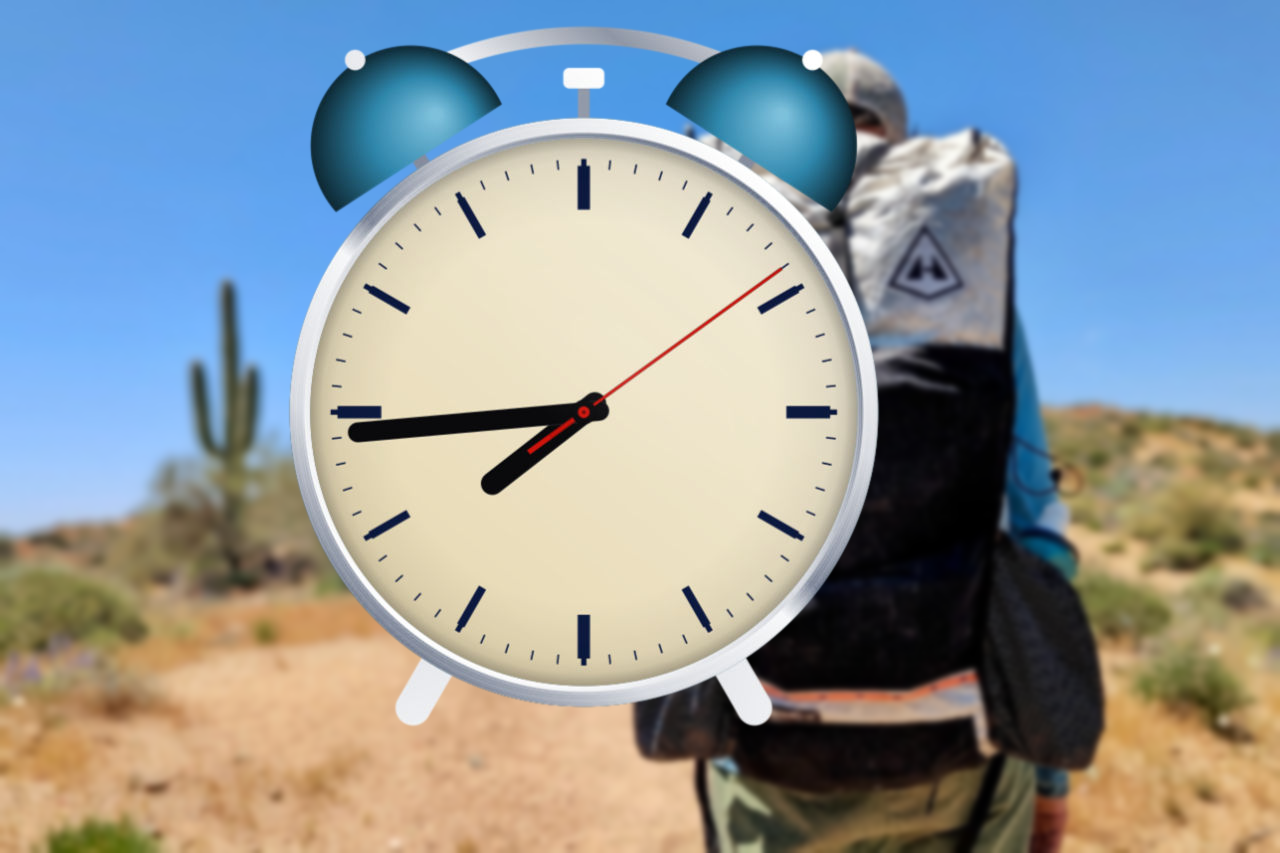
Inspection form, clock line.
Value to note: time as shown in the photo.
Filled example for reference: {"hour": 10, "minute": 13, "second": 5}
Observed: {"hour": 7, "minute": 44, "second": 9}
